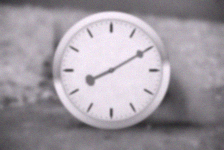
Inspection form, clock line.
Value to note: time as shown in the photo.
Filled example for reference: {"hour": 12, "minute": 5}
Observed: {"hour": 8, "minute": 10}
